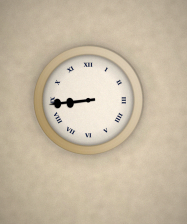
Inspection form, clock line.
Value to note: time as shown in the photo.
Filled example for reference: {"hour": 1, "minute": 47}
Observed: {"hour": 8, "minute": 44}
